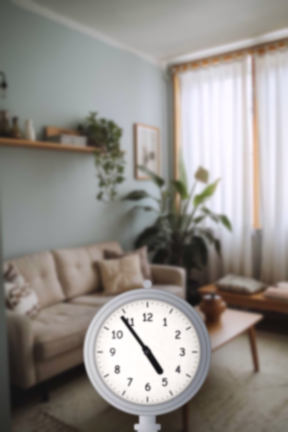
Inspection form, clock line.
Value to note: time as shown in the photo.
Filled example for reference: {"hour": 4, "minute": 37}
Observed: {"hour": 4, "minute": 54}
